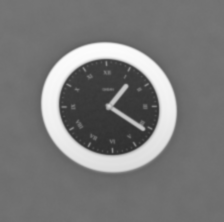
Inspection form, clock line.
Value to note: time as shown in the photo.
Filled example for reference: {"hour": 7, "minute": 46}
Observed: {"hour": 1, "minute": 21}
